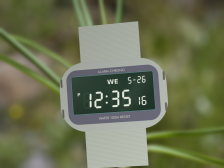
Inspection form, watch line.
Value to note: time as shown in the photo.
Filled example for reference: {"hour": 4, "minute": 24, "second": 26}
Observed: {"hour": 12, "minute": 35, "second": 16}
